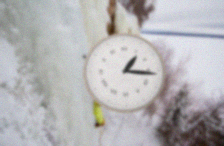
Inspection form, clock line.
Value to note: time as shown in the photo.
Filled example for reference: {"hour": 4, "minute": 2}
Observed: {"hour": 1, "minute": 16}
